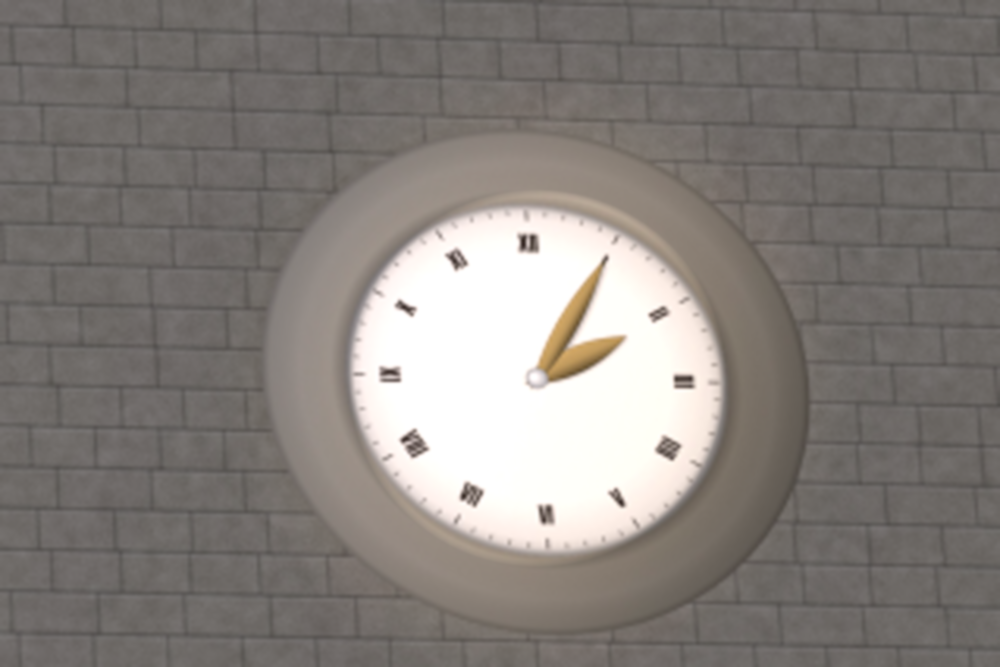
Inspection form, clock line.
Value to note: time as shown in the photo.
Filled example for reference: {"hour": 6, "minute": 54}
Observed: {"hour": 2, "minute": 5}
